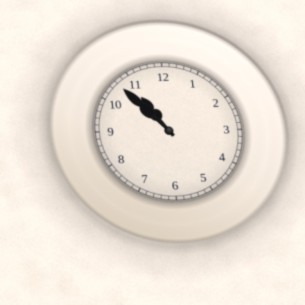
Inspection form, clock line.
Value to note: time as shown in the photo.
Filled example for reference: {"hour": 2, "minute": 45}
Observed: {"hour": 10, "minute": 53}
